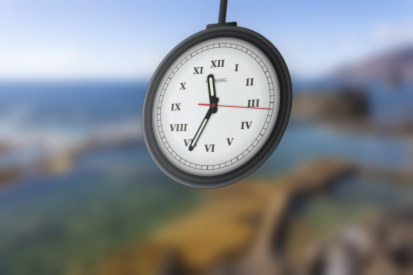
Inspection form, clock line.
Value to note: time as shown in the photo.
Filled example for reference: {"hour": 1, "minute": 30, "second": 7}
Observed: {"hour": 11, "minute": 34, "second": 16}
